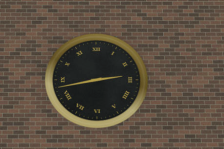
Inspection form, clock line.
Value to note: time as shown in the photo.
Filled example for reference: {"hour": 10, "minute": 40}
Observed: {"hour": 2, "minute": 43}
